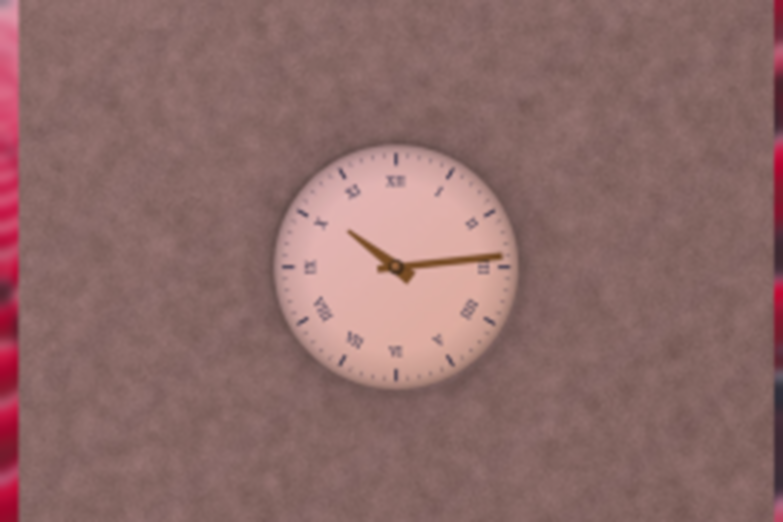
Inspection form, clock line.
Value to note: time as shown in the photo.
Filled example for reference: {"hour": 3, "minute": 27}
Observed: {"hour": 10, "minute": 14}
